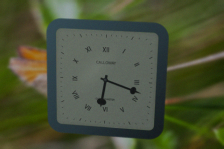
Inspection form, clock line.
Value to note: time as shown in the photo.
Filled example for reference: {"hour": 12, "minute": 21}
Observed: {"hour": 6, "minute": 18}
